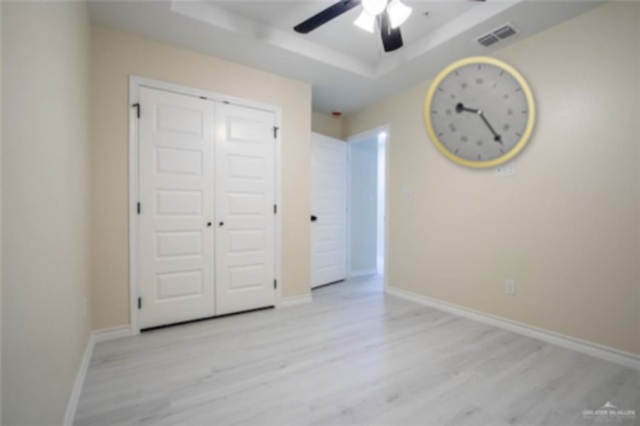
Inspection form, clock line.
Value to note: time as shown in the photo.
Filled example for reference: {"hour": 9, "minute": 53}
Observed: {"hour": 9, "minute": 24}
